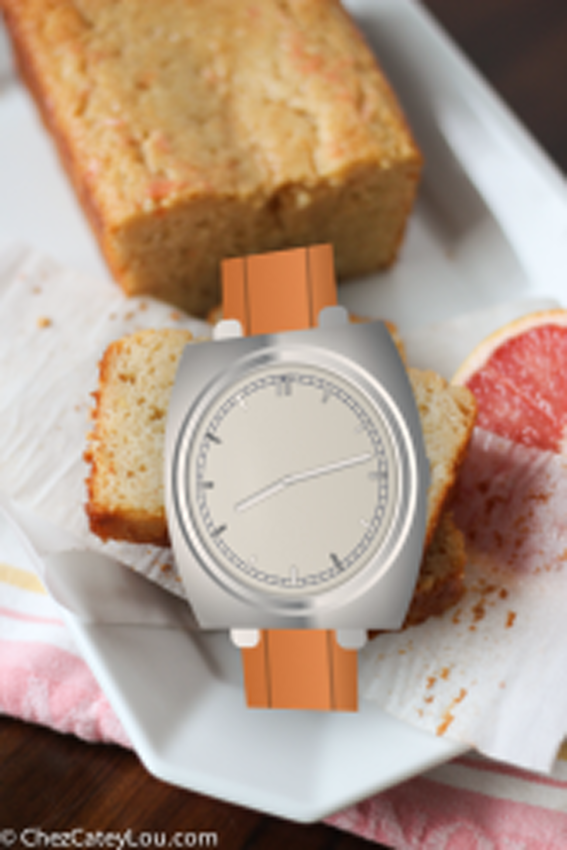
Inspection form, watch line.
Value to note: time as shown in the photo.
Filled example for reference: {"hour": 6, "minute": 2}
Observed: {"hour": 8, "minute": 13}
